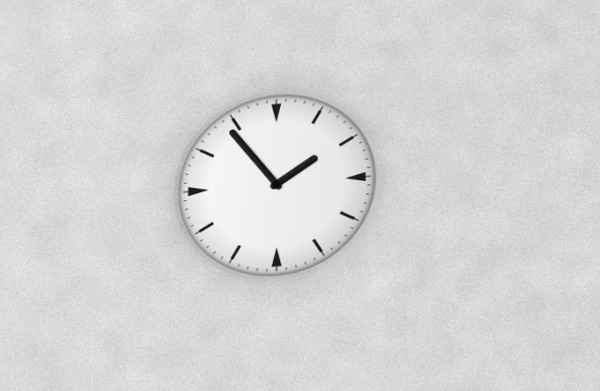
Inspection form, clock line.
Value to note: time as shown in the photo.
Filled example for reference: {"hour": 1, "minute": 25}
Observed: {"hour": 1, "minute": 54}
